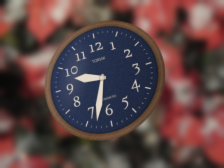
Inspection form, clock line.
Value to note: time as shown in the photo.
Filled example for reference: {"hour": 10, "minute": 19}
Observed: {"hour": 9, "minute": 33}
